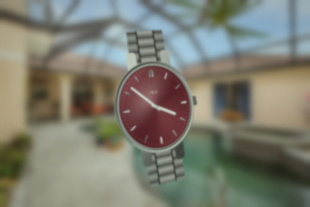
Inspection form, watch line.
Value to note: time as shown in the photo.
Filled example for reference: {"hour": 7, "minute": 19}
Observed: {"hour": 3, "minute": 52}
